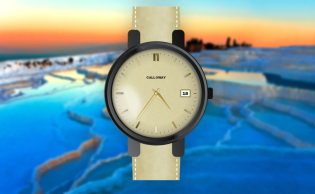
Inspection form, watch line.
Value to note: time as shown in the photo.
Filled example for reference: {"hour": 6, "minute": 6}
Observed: {"hour": 4, "minute": 36}
